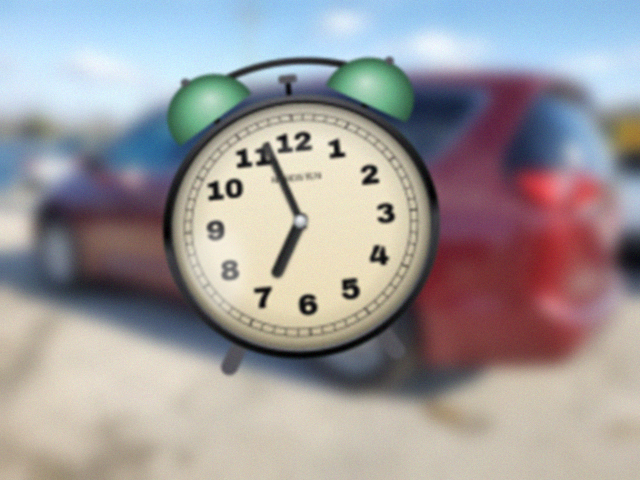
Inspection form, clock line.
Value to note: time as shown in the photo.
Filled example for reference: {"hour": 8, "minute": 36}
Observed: {"hour": 6, "minute": 57}
